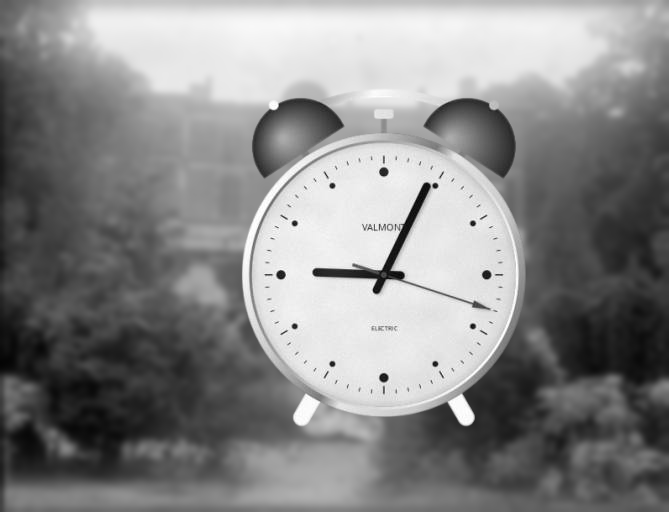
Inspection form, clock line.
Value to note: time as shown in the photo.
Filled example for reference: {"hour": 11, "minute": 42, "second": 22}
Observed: {"hour": 9, "minute": 4, "second": 18}
